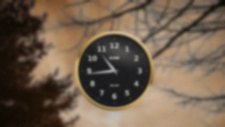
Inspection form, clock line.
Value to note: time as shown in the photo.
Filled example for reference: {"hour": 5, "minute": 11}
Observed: {"hour": 10, "minute": 44}
